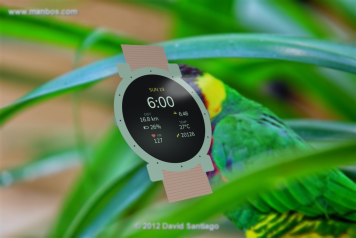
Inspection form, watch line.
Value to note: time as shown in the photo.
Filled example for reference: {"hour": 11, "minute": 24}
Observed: {"hour": 6, "minute": 0}
